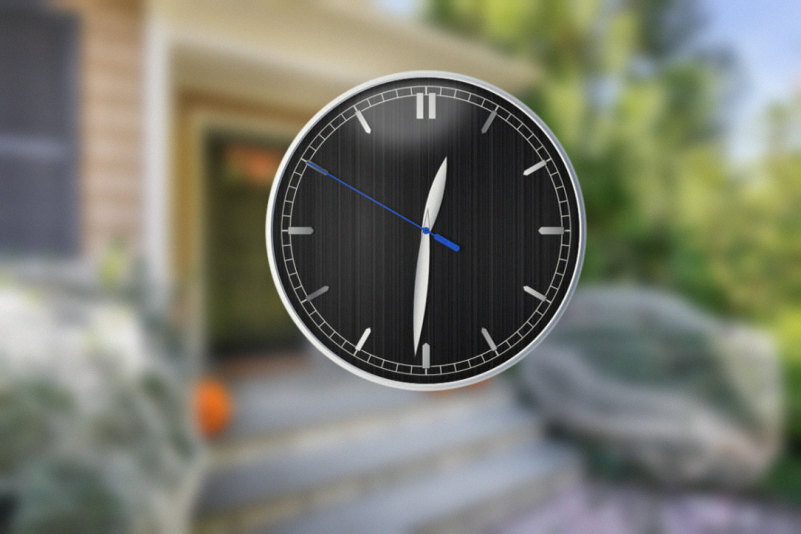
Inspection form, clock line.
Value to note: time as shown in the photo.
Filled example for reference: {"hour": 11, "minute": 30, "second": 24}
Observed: {"hour": 12, "minute": 30, "second": 50}
